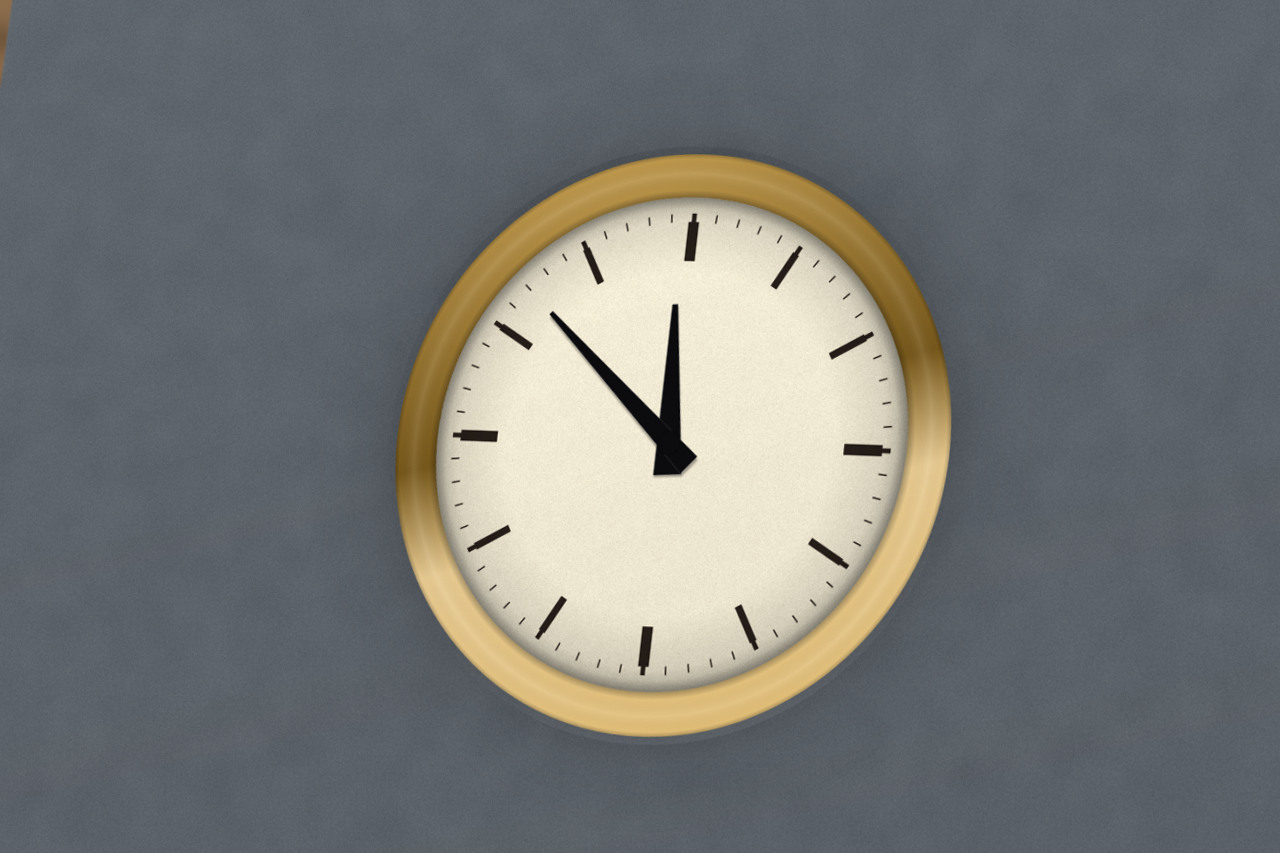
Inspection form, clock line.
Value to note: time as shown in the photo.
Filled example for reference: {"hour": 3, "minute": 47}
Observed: {"hour": 11, "minute": 52}
